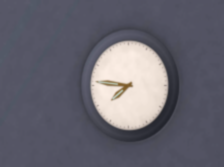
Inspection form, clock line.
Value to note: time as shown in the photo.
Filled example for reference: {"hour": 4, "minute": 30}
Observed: {"hour": 7, "minute": 46}
